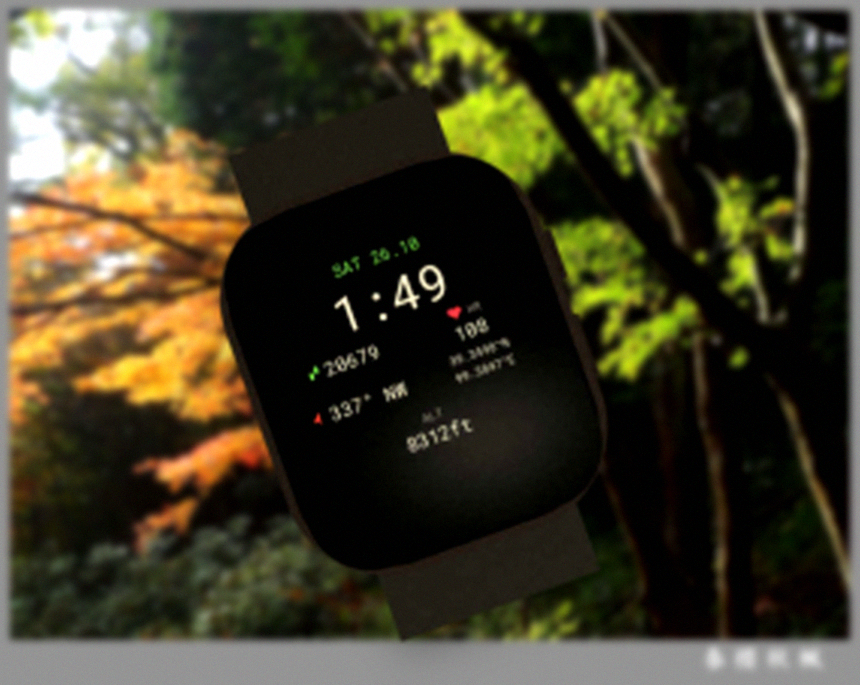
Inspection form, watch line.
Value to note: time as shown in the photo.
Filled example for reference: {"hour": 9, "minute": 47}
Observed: {"hour": 1, "minute": 49}
